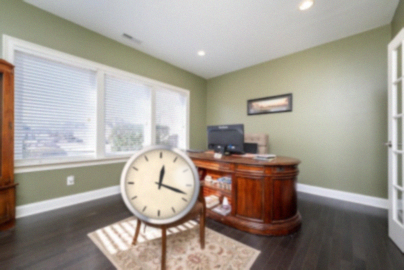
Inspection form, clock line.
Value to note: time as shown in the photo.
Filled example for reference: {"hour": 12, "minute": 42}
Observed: {"hour": 12, "minute": 18}
